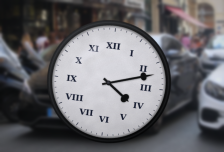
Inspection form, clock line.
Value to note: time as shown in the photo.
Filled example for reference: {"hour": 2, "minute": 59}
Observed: {"hour": 4, "minute": 12}
